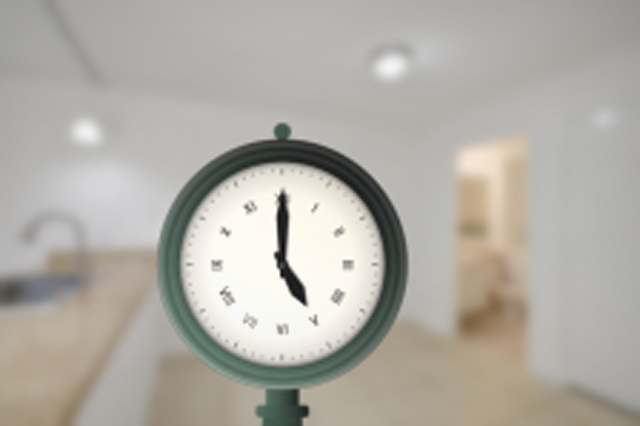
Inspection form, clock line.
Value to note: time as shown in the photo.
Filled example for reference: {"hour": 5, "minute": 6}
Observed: {"hour": 5, "minute": 0}
